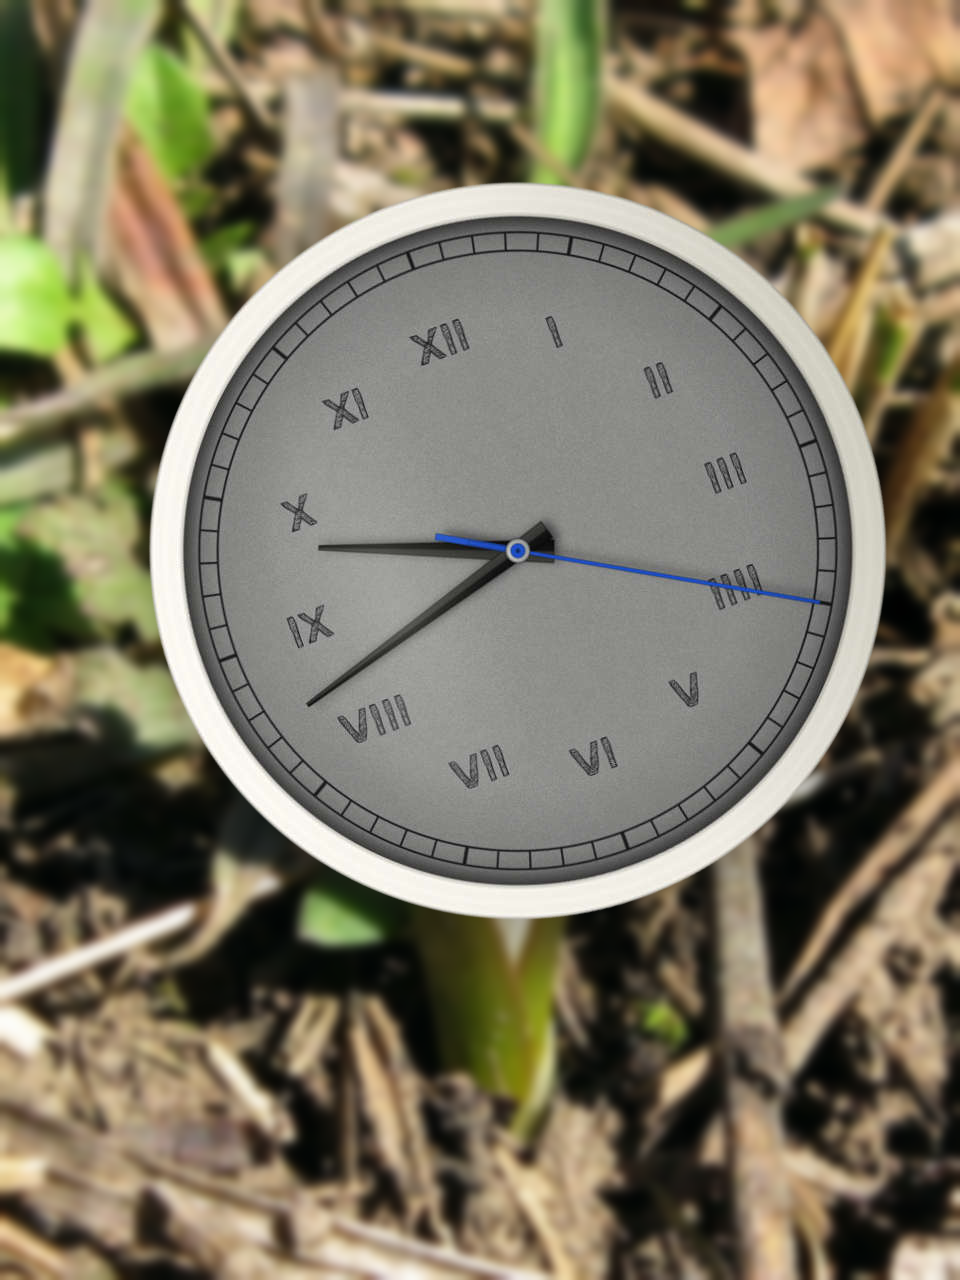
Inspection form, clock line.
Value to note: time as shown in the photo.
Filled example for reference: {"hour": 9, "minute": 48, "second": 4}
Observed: {"hour": 9, "minute": 42, "second": 20}
